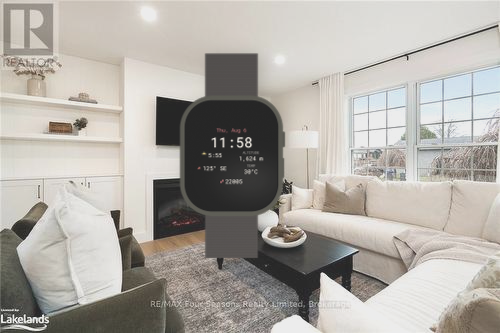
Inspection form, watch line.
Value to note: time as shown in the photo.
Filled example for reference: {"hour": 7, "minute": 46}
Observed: {"hour": 11, "minute": 58}
